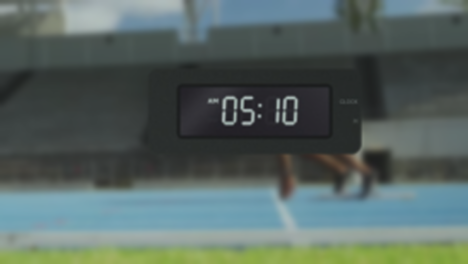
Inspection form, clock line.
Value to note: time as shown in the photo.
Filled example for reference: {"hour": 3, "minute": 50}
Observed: {"hour": 5, "minute": 10}
